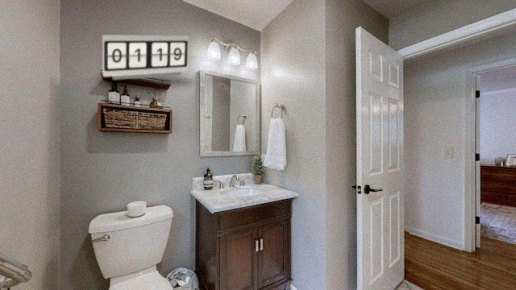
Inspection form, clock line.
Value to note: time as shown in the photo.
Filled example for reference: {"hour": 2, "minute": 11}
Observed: {"hour": 1, "minute": 19}
